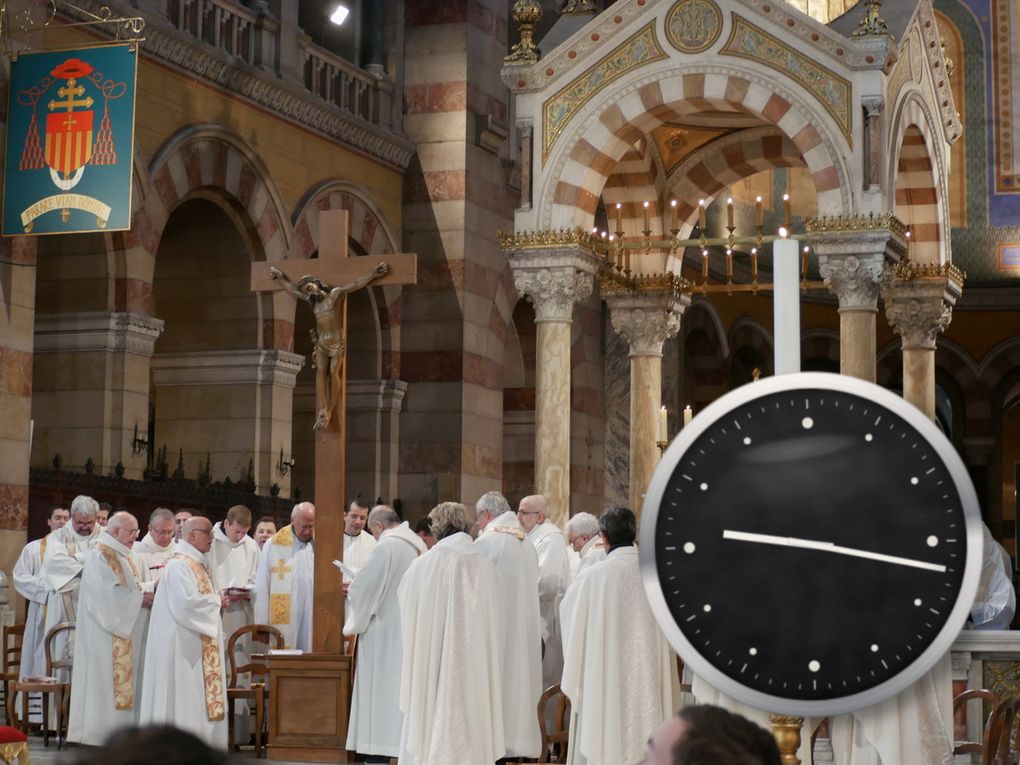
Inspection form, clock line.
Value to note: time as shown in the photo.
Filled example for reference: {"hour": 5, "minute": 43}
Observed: {"hour": 9, "minute": 17}
